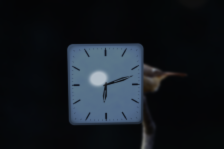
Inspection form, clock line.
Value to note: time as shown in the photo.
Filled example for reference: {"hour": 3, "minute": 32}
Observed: {"hour": 6, "minute": 12}
